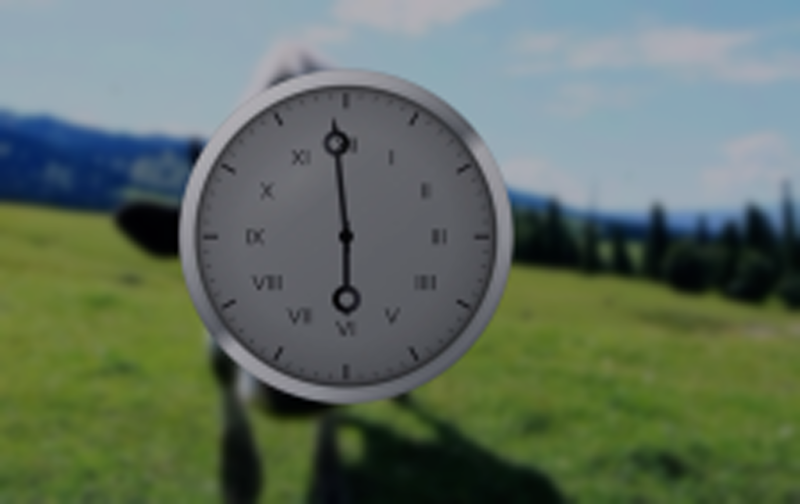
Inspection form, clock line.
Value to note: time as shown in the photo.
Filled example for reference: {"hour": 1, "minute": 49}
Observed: {"hour": 5, "minute": 59}
